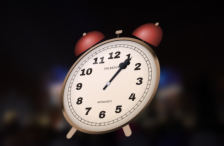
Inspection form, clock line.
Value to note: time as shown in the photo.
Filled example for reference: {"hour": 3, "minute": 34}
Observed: {"hour": 1, "minute": 6}
